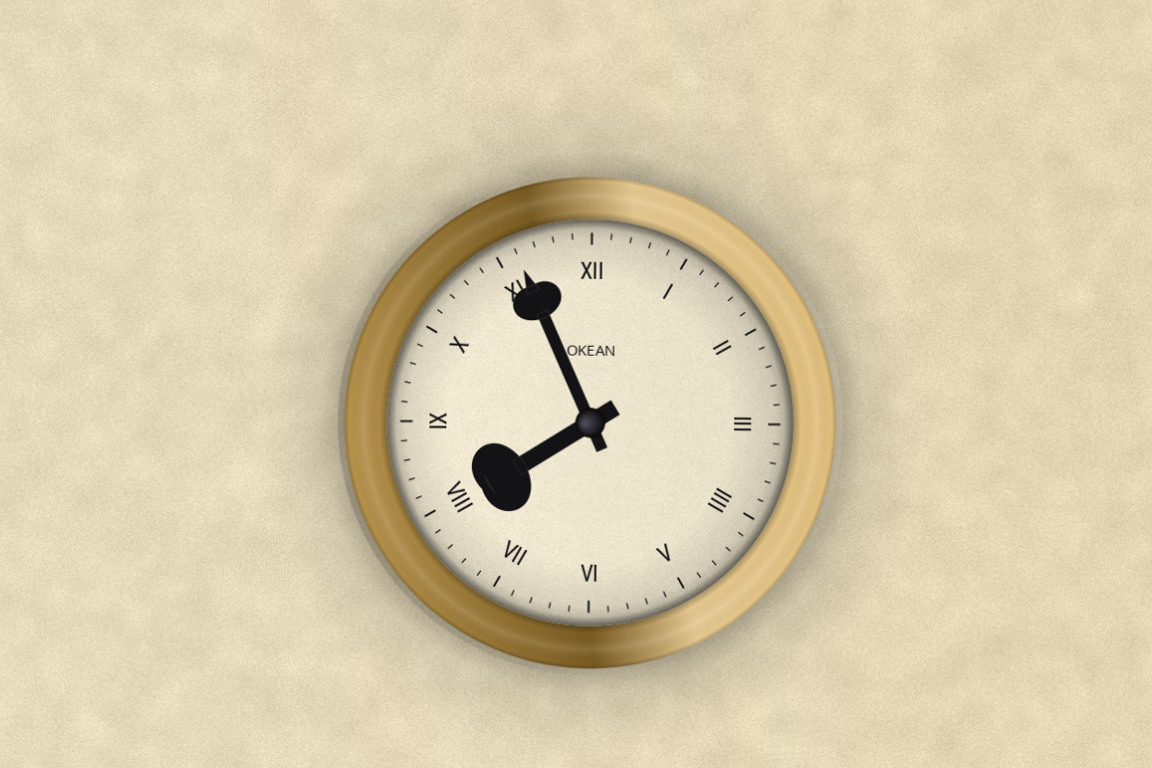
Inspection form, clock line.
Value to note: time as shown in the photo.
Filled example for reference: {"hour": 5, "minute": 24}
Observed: {"hour": 7, "minute": 56}
